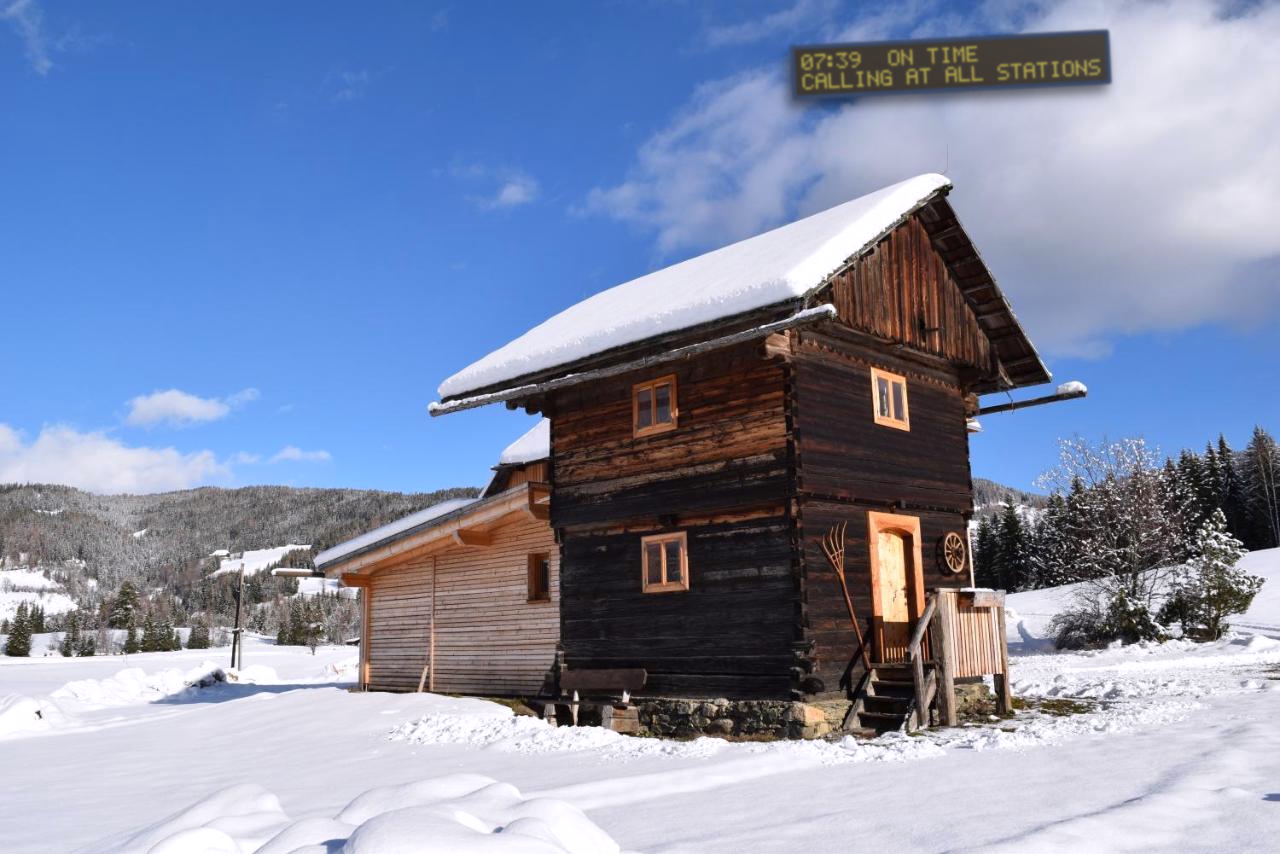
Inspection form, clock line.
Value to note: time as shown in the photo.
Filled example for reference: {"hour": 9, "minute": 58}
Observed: {"hour": 7, "minute": 39}
